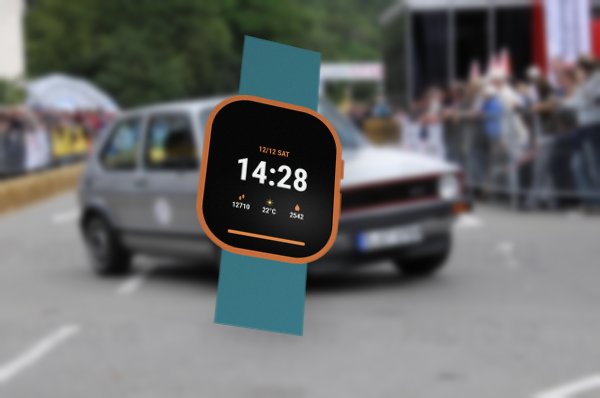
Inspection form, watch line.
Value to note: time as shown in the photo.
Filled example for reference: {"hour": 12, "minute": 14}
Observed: {"hour": 14, "minute": 28}
